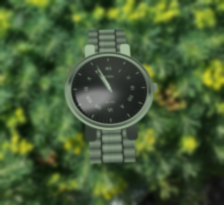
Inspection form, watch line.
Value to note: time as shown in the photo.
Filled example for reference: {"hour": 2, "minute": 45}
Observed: {"hour": 10, "minute": 56}
